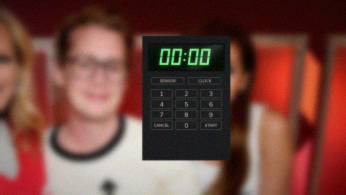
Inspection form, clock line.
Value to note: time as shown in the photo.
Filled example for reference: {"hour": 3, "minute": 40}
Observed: {"hour": 0, "minute": 0}
